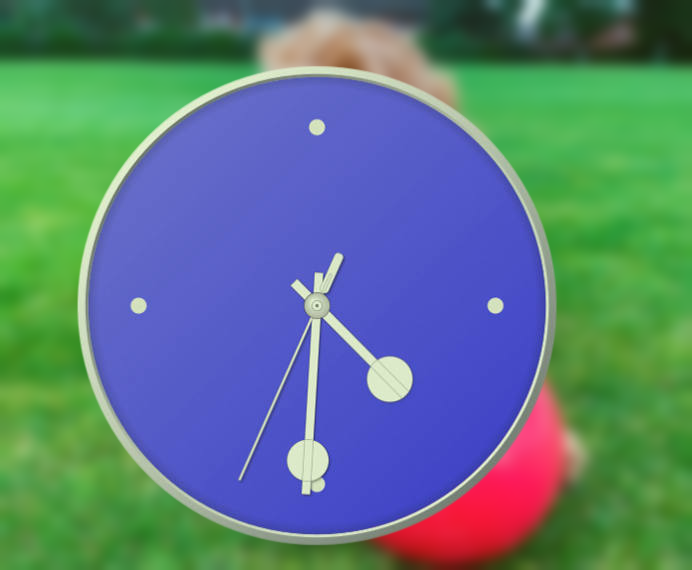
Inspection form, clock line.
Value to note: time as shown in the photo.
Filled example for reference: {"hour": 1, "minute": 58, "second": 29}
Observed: {"hour": 4, "minute": 30, "second": 34}
